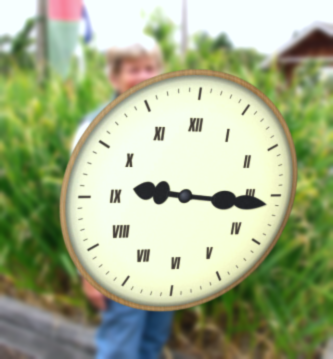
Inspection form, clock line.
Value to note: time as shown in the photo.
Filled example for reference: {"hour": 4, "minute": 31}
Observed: {"hour": 9, "minute": 16}
